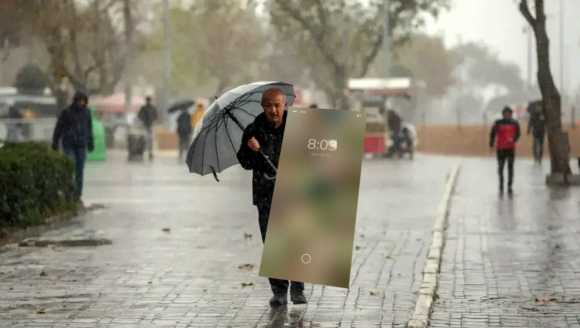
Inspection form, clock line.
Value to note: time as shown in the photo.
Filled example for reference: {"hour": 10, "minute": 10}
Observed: {"hour": 8, "minute": 3}
